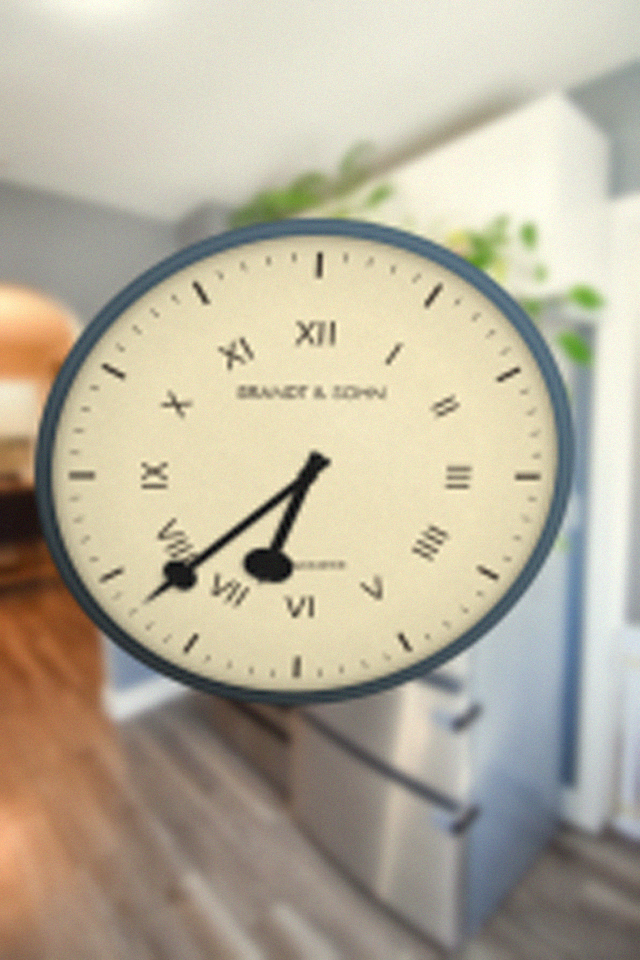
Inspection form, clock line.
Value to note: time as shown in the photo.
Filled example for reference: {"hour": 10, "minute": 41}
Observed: {"hour": 6, "minute": 38}
